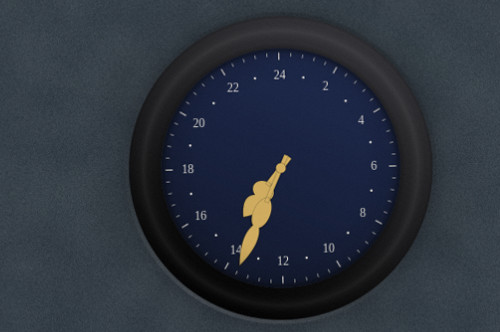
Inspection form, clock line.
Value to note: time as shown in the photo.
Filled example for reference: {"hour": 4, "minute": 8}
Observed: {"hour": 14, "minute": 34}
